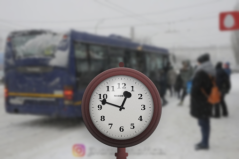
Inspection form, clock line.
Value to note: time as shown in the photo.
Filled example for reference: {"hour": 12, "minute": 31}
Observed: {"hour": 12, "minute": 48}
